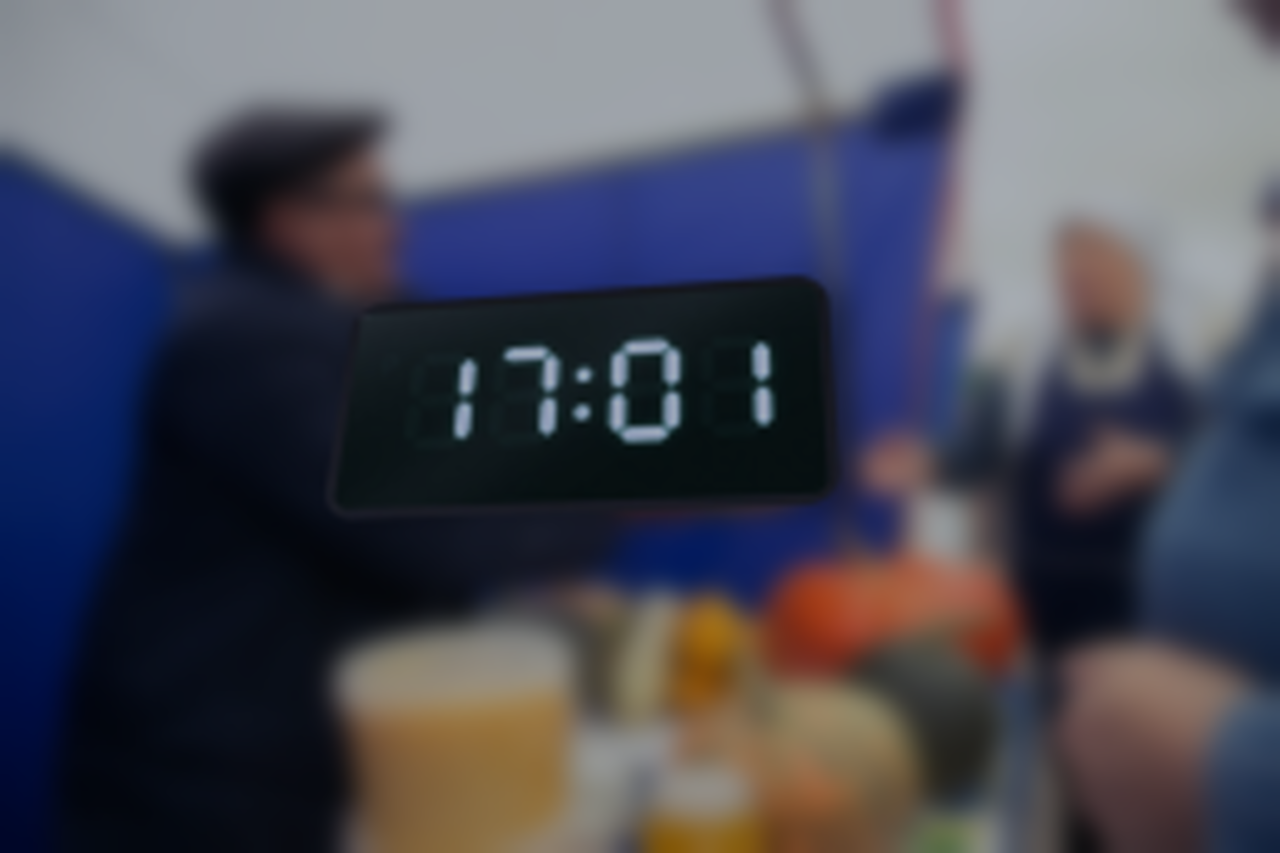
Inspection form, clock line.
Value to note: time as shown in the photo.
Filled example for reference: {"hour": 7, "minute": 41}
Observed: {"hour": 17, "minute": 1}
